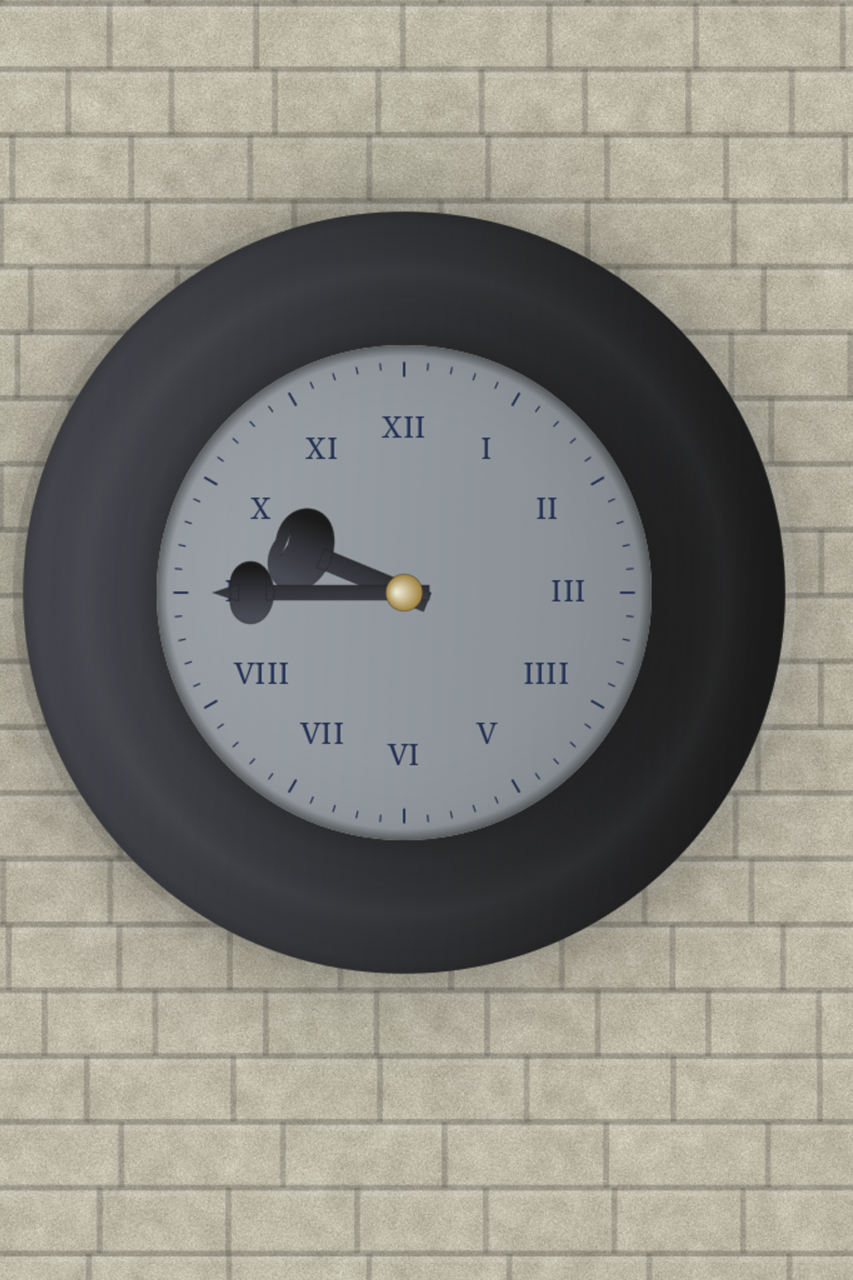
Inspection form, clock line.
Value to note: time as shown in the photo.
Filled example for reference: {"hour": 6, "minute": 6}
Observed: {"hour": 9, "minute": 45}
